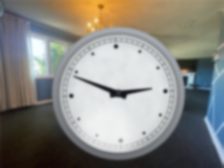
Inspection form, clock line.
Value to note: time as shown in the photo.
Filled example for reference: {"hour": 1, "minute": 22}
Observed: {"hour": 2, "minute": 49}
